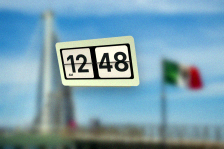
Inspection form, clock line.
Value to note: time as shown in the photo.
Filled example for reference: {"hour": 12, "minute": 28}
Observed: {"hour": 12, "minute": 48}
